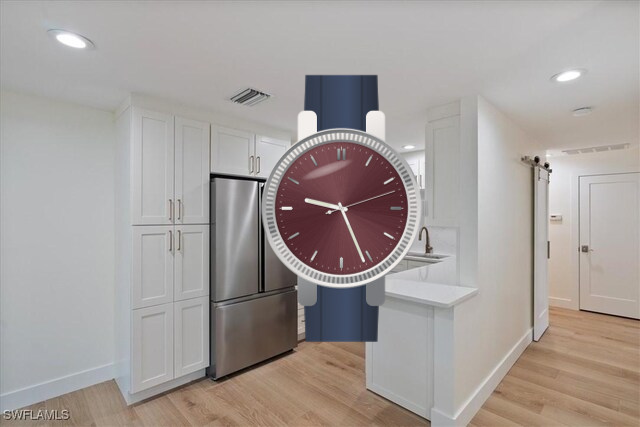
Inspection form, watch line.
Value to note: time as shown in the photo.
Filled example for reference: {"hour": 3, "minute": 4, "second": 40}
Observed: {"hour": 9, "minute": 26, "second": 12}
